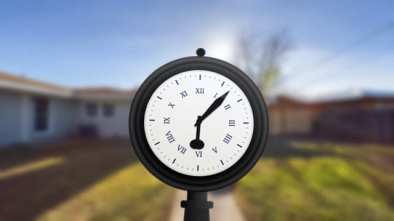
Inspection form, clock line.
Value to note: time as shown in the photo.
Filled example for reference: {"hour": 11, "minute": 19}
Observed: {"hour": 6, "minute": 7}
